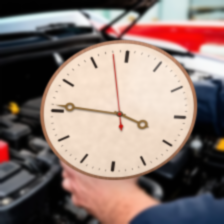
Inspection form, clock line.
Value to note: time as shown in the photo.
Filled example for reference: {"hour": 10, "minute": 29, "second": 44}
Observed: {"hour": 3, "minute": 45, "second": 58}
